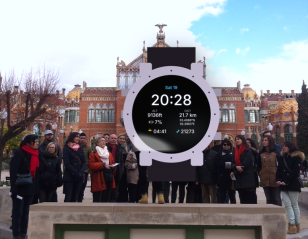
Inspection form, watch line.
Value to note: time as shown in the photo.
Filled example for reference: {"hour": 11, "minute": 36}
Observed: {"hour": 20, "minute": 28}
